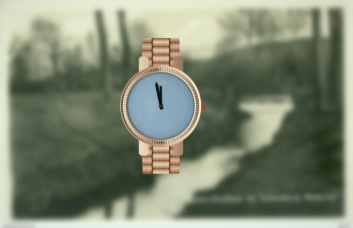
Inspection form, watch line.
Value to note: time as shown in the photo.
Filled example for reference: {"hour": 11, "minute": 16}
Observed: {"hour": 11, "minute": 58}
